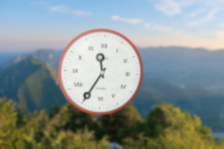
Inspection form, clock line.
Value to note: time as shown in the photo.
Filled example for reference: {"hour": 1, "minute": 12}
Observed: {"hour": 11, "minute": 35}
